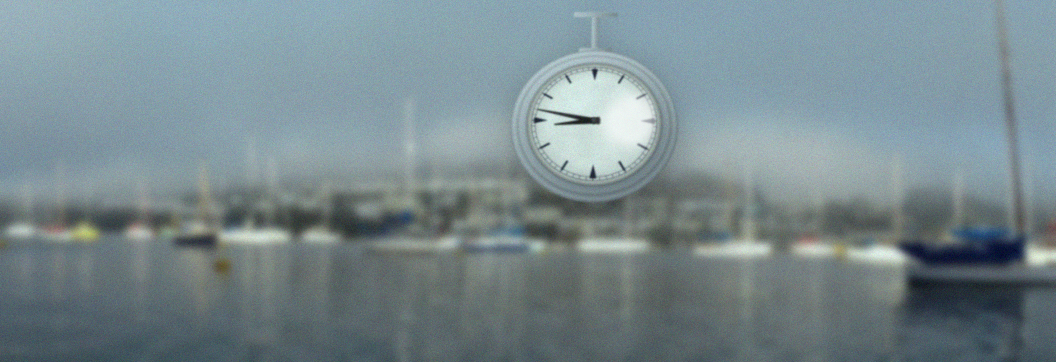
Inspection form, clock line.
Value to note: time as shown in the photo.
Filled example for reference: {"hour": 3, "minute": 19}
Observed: {"hour": 8, "minute": 47}
